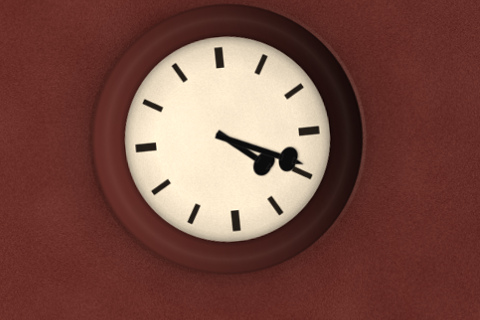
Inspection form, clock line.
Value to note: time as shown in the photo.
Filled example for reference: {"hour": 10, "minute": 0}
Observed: {"hour": 4, "minute": 19}
